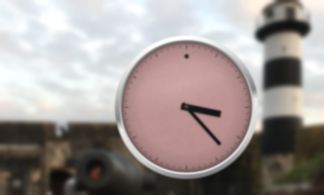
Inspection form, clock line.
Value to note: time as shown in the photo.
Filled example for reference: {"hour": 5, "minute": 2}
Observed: {"hour": 3, "minute": 23}
